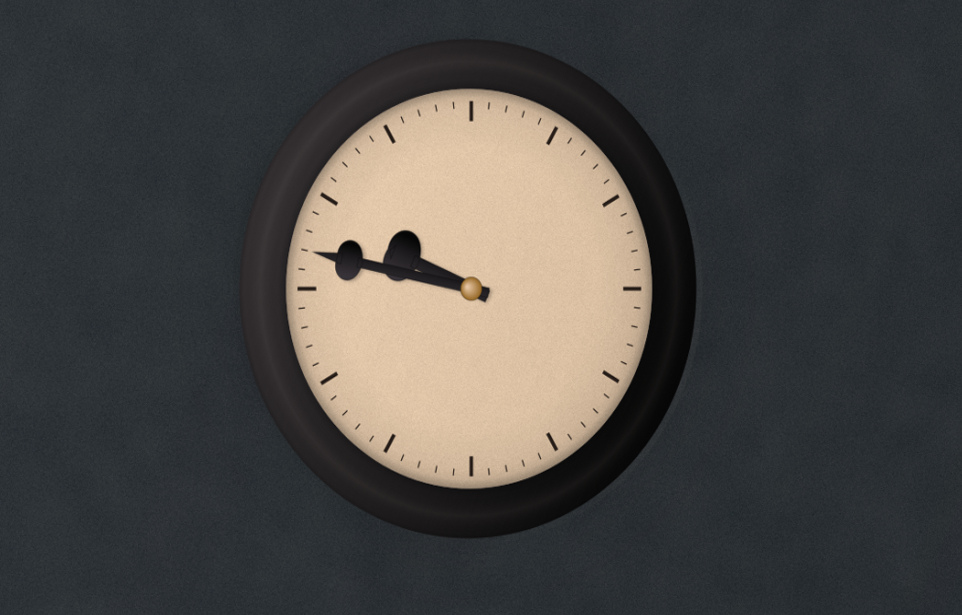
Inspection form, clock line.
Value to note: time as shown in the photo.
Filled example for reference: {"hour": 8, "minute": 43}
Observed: {"hour": 9, "minute": 47}
